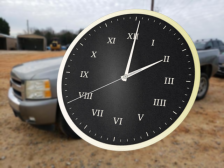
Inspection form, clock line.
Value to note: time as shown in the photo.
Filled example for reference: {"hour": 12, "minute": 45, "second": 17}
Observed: {"hour": 2, "minute": 0, "second": 40}
